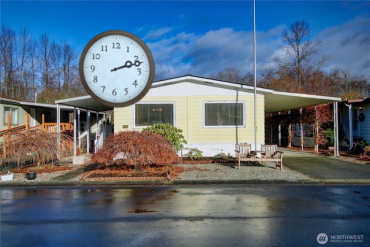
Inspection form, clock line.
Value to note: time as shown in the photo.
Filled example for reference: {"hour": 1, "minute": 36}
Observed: {"hour": 2, "minute": 12}
